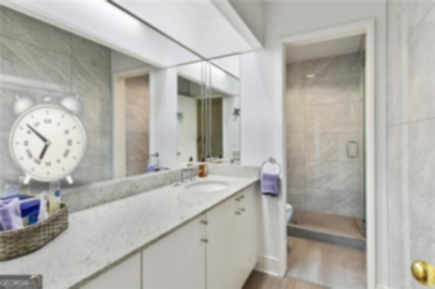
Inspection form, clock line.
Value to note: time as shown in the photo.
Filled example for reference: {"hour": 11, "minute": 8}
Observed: {"hour": 6, "minute": 52}
